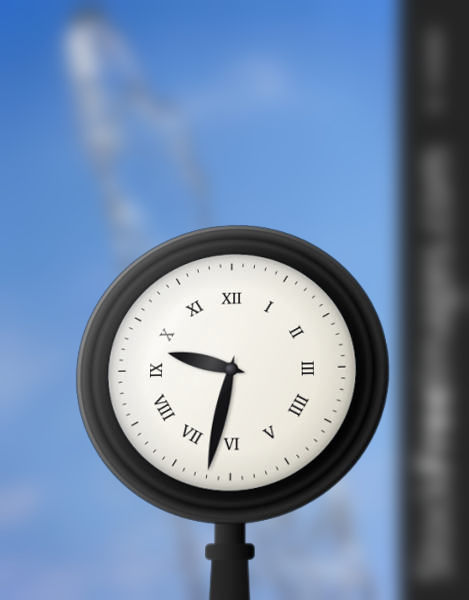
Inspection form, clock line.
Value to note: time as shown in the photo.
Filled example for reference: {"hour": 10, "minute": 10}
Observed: {"hour": 9, "minute": 32}
